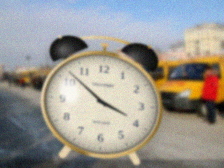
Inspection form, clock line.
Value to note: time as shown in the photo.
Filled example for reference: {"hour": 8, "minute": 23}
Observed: {"hour": 3, "minute": 52}
